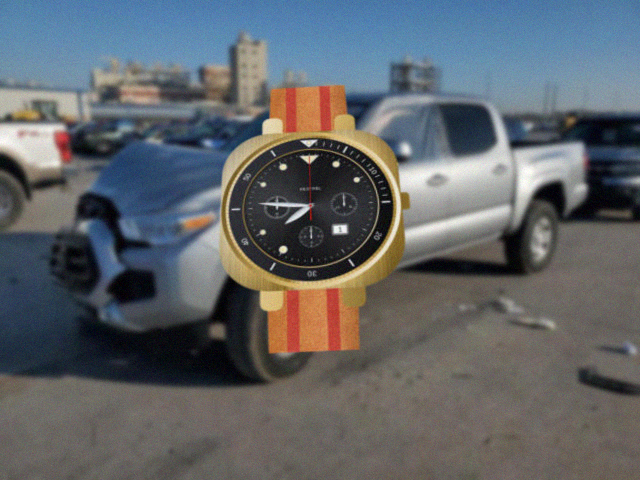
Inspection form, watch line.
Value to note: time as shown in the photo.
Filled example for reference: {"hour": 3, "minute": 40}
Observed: {"hour": 7, "minute": 46}
